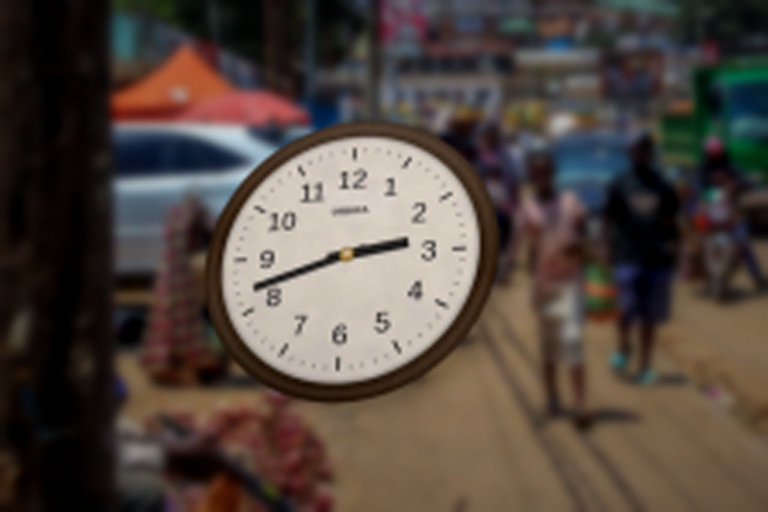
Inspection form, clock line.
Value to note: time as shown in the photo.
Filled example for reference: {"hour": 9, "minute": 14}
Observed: {"hour": 2, "minute": 42}
